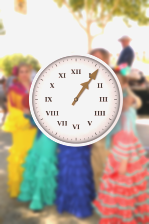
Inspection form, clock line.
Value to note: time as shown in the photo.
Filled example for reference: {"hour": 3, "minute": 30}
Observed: {"hour": 1, "minute": 6}
